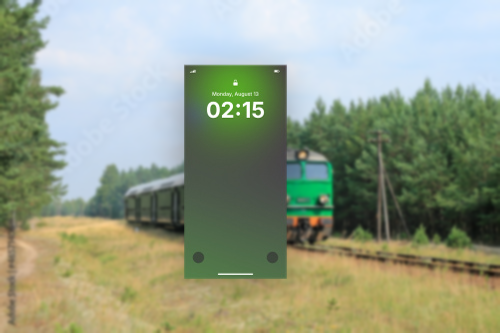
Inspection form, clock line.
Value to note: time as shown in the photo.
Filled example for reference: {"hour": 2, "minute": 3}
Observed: {"hour": 2, "minute": 15}
